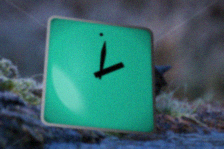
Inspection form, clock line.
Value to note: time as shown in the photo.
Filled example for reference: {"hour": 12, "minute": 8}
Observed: {"hour": 2, "minute": 1}
